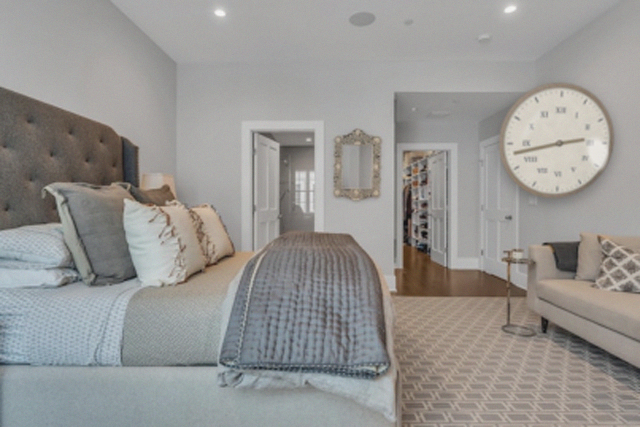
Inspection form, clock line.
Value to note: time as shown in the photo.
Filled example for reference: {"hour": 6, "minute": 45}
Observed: {"hour": 2, "minute": 43}
